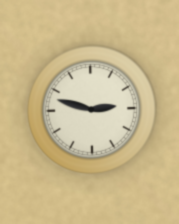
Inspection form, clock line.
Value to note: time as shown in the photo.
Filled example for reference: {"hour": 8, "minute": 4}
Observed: {"hour": 2, "minute": 48}
